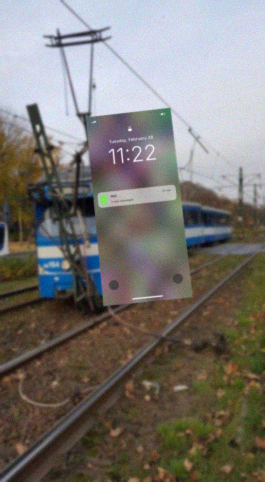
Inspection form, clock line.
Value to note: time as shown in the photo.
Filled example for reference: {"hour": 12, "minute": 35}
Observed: {"hour": 11, "minute": 22}
